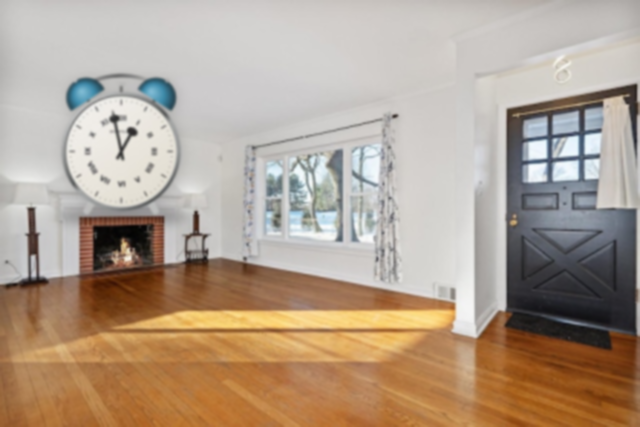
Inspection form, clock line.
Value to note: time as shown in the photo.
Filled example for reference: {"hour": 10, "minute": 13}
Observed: {"hour": 12, "minute": 58}
